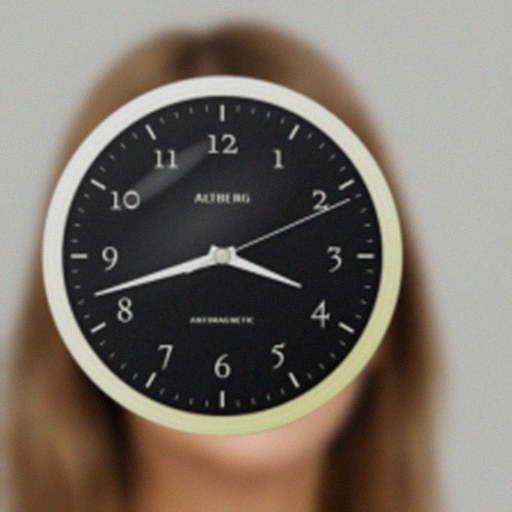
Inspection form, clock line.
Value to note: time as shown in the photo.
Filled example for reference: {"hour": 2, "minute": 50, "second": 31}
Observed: {"hour": 3, "minute": 42, "second": 11}
